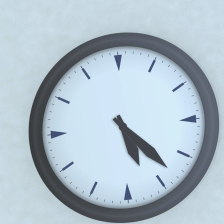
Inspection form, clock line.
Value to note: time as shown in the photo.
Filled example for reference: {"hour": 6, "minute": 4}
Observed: {"hour": 5, "minute": 23}
